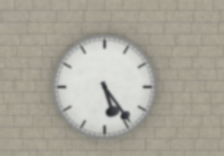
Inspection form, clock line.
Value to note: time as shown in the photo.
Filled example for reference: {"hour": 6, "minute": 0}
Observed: {"hour": 5, "minute": 24}
